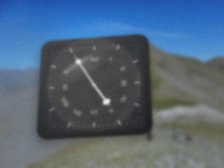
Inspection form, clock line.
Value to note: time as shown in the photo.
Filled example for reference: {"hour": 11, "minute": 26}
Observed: {"hour": 4, "minute": 55}
